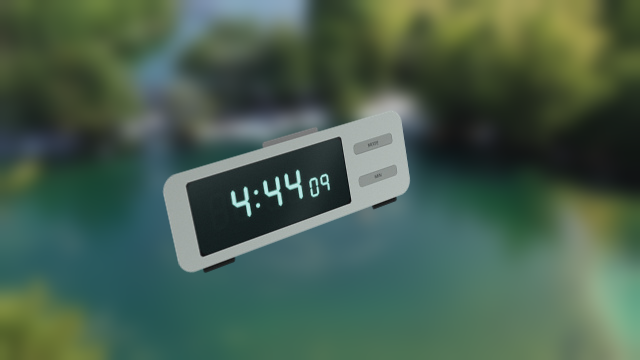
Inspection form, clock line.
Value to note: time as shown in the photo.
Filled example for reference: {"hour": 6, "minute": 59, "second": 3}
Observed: {"hour": 4, "minute": 44, "second": 9}
